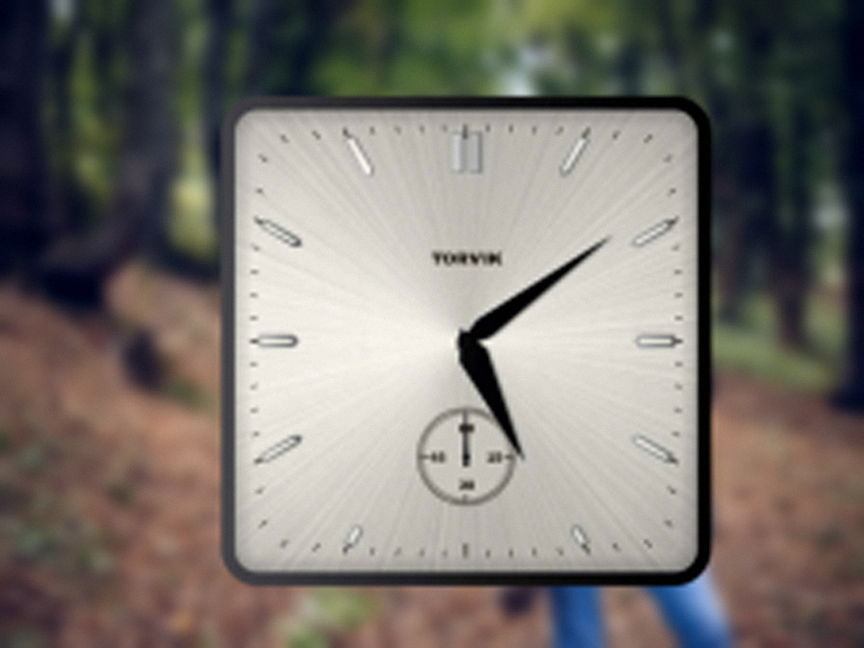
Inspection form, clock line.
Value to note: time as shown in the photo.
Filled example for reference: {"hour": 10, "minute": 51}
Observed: {"hour": 5, "minute": 9}
